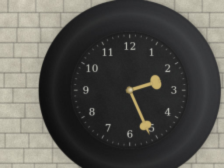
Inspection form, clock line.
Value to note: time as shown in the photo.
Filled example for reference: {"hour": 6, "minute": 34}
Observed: {"hour": 2, "minute": 26}
